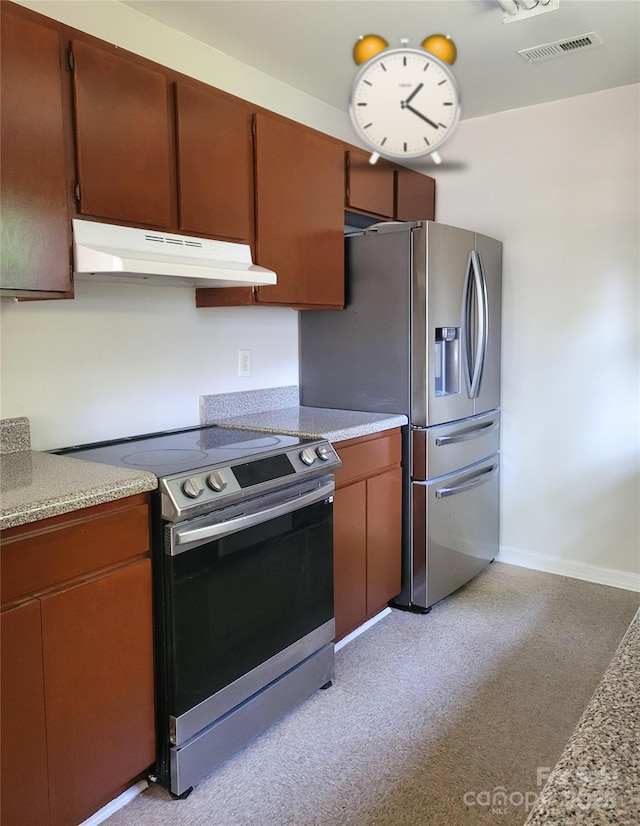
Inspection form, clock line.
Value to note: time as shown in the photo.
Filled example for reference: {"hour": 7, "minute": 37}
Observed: {"hour": 1, "minute": 21}
